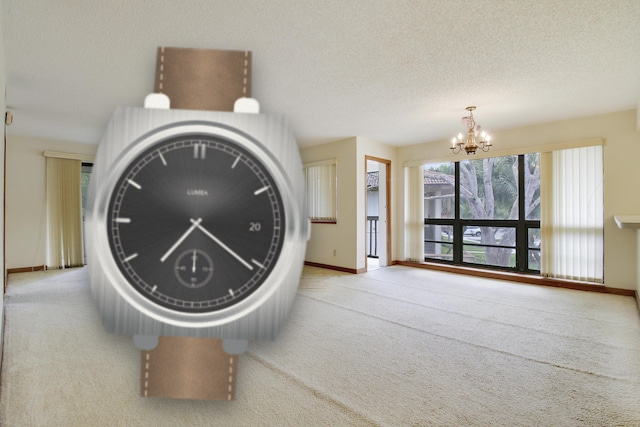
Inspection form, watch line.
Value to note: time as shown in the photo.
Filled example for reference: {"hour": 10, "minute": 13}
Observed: {"hour": 7, "minute": 21}
